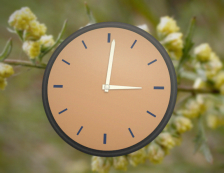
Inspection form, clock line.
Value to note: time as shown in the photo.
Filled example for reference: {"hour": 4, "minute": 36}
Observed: {"hour": 3, "minute": 1}
